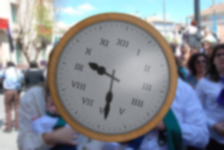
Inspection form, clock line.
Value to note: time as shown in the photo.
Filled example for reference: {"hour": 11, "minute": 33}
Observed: {"hour": 9, "minute": 29}
